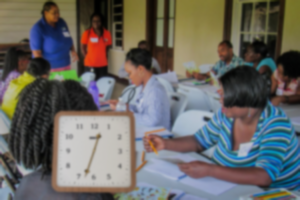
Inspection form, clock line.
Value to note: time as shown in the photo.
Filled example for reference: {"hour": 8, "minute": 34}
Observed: {"hour": 12, "minute": 33}
